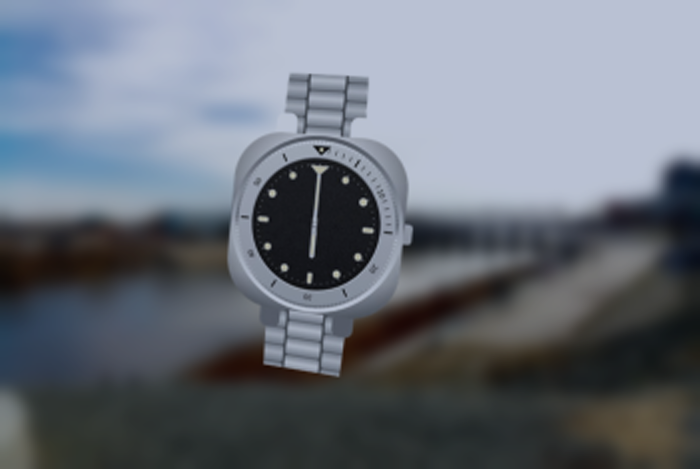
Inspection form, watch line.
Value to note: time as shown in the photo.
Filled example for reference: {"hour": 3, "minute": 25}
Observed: {"hour": 6, "minute": 0}
